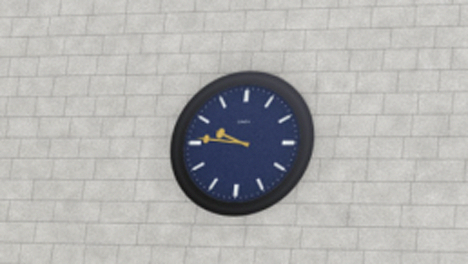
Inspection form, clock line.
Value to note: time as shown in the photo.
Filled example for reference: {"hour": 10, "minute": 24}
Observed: {"hour": 9, "minute": 46}
